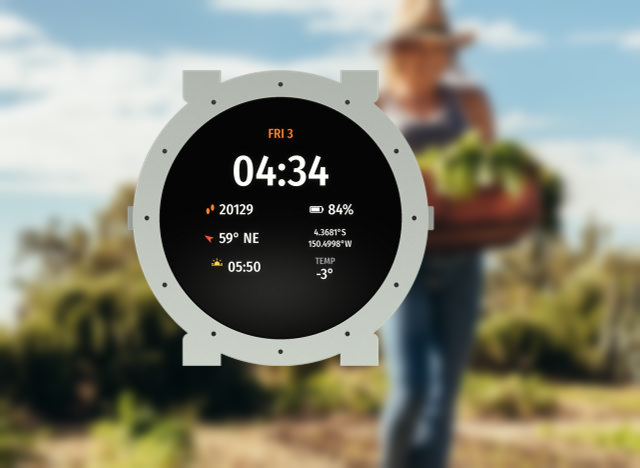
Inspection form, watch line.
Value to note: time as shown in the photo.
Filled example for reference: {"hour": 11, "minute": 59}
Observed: {"hour": 4, "minute": 34}
